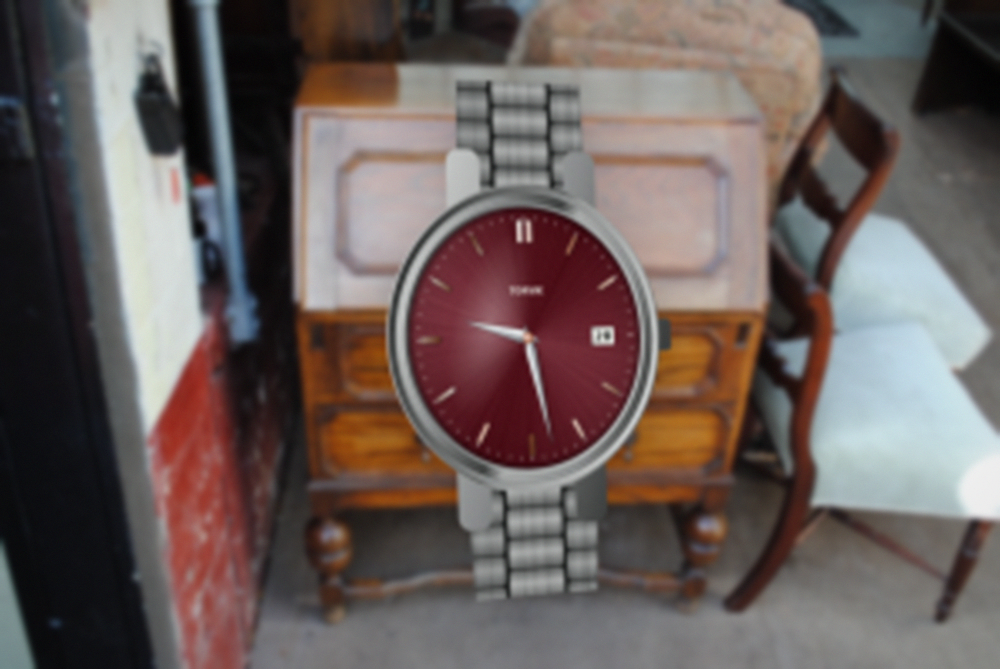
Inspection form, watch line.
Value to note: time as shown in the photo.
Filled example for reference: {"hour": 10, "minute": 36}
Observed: {"hour": 9, "minute": 28}
